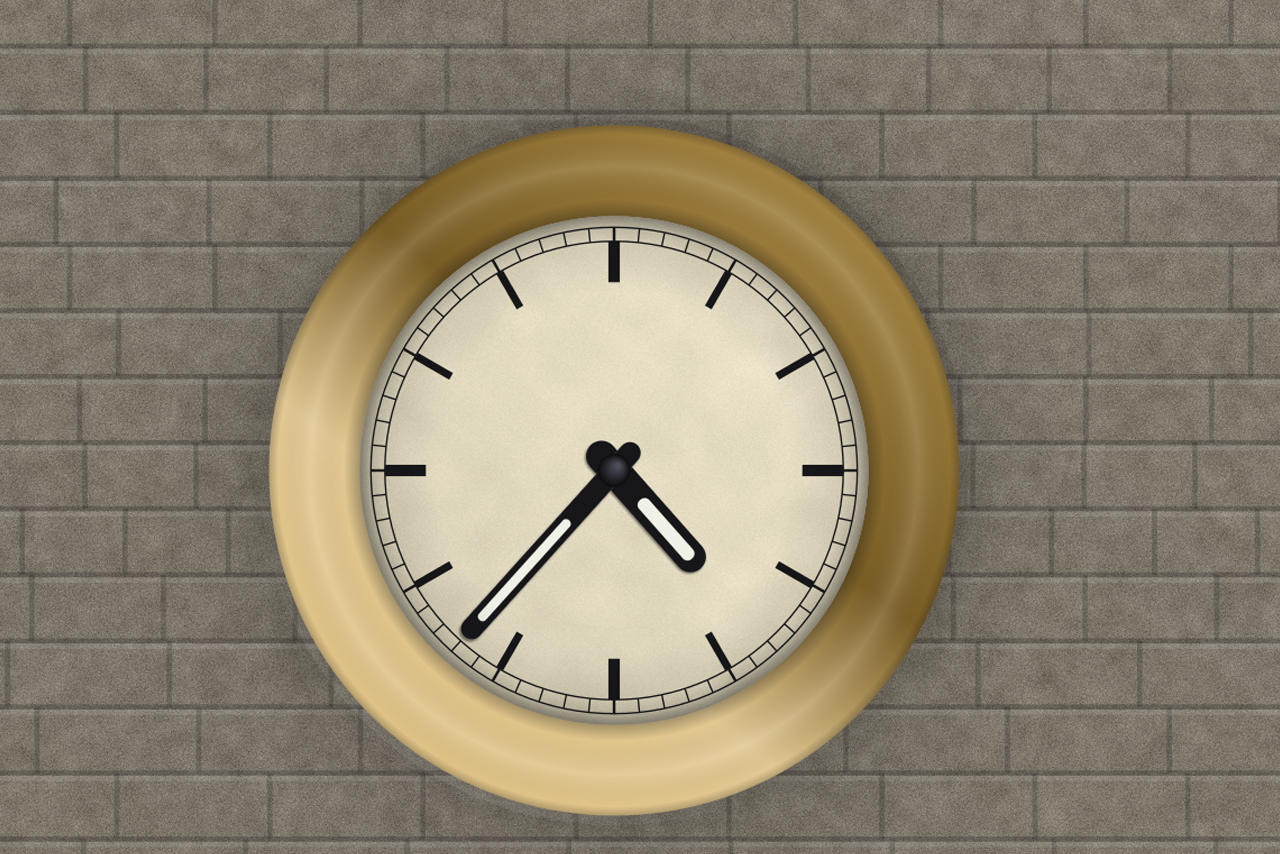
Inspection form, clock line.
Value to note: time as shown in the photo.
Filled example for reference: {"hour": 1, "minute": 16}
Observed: {"hour": 4, "minute": 37}
